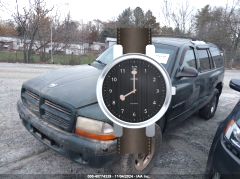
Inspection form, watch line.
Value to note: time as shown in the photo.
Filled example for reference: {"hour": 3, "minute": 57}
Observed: {"hour": 8, "minute": 0}
